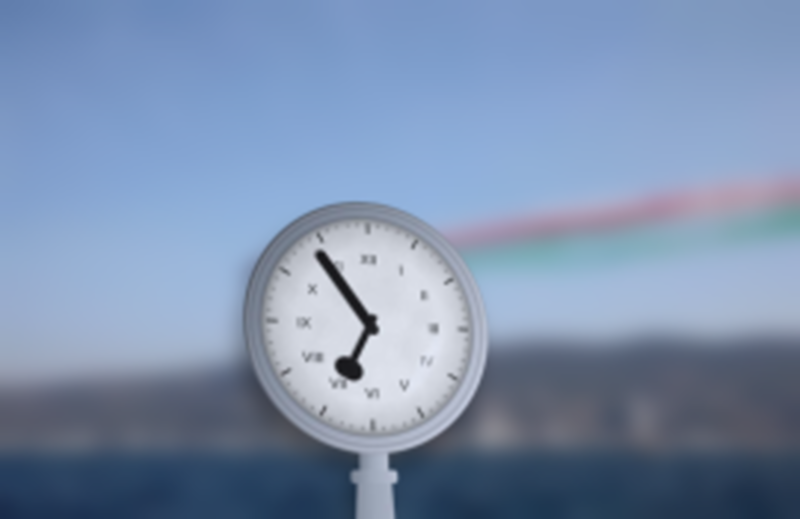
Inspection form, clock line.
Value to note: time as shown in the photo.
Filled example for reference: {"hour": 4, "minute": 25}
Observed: {"hour": 6, "minute": 54}
